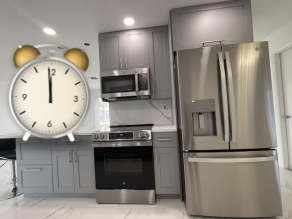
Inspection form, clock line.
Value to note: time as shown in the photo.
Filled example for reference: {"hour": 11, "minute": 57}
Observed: {"hour": 11, "minute": 59}
